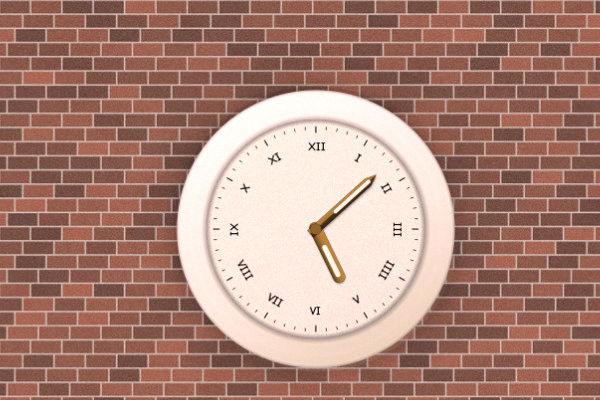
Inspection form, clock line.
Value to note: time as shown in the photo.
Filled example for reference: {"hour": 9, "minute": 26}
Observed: {"hour": 5, "minute": 8}
